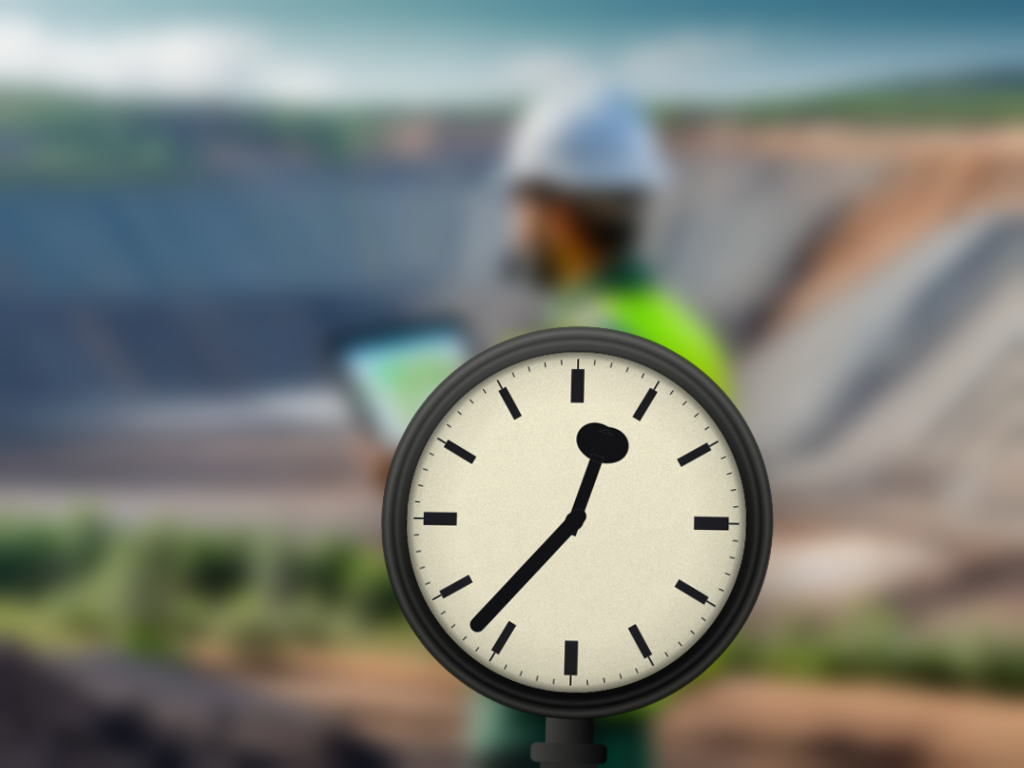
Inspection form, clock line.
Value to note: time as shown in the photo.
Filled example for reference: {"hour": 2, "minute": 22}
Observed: {"hour": 12, "minute": 37}
